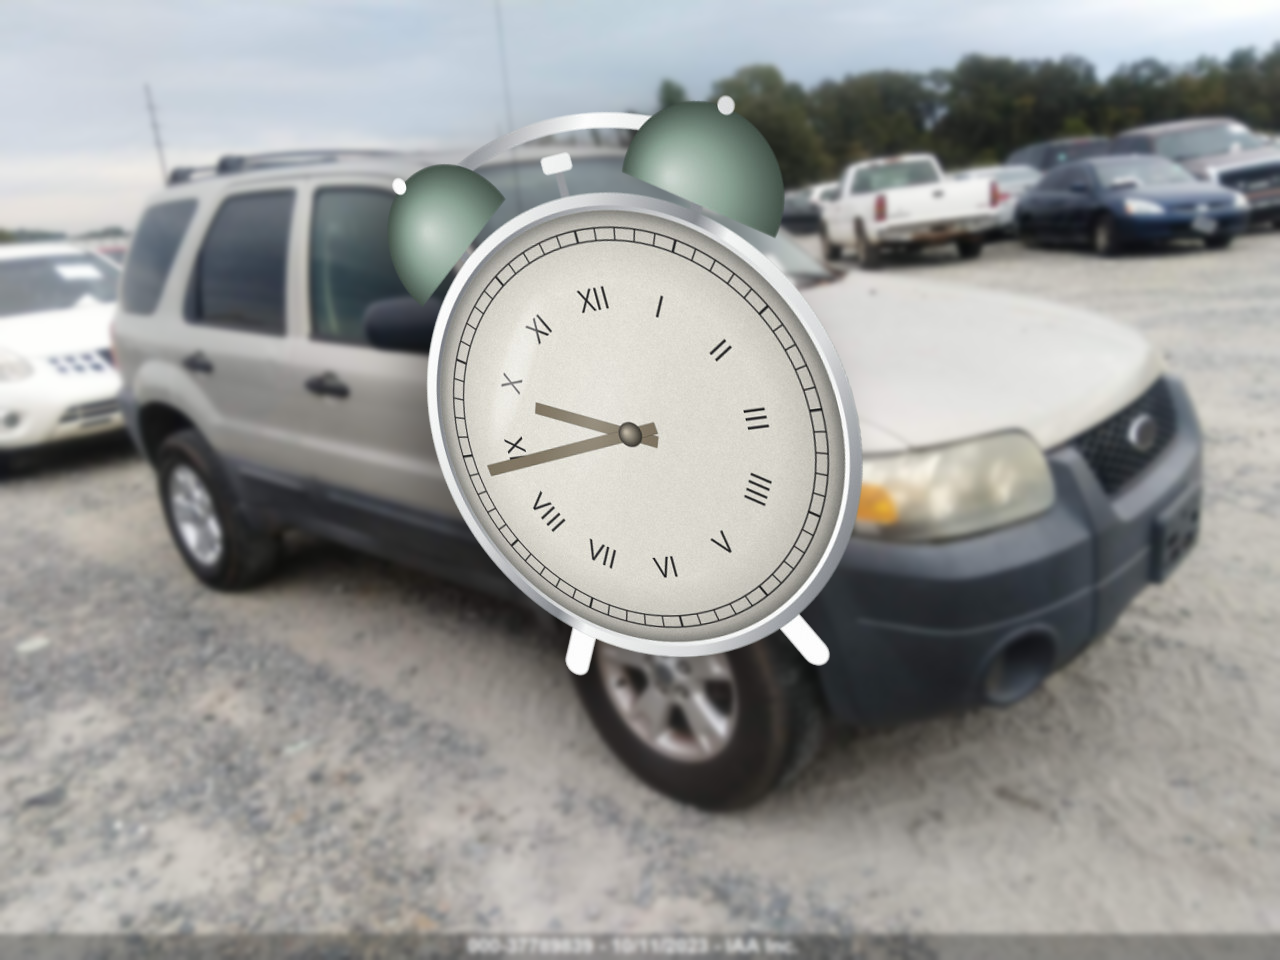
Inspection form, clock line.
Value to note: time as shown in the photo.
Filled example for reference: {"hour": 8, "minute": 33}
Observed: {"hour": 9, "minute": 44}
